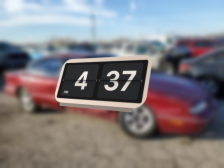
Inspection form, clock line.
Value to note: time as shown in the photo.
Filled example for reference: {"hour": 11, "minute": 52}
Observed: {"hour": 4, "minute": 37}
